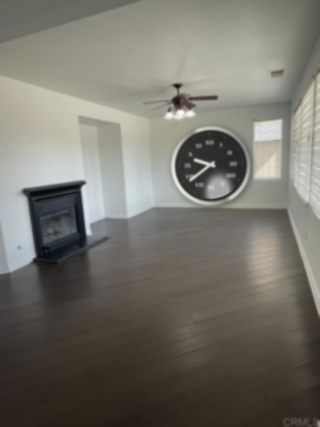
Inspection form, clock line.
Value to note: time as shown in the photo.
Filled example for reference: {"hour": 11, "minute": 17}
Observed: {"hour": 9, "minute": 39}
